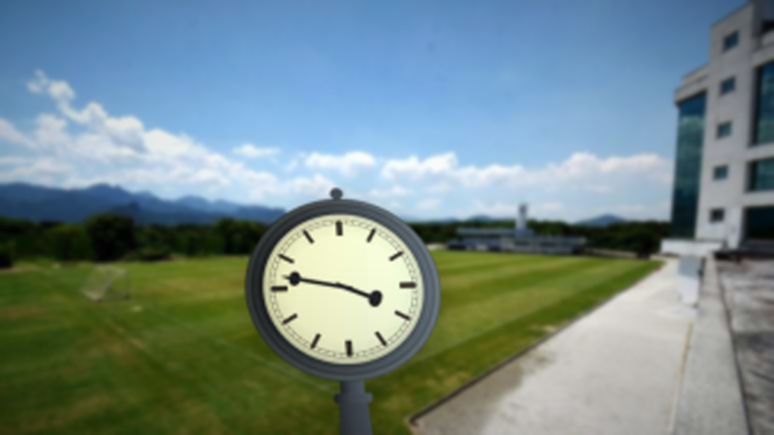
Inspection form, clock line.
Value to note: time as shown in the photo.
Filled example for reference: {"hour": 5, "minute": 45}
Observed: {"hour": 3, "minute": 47}
